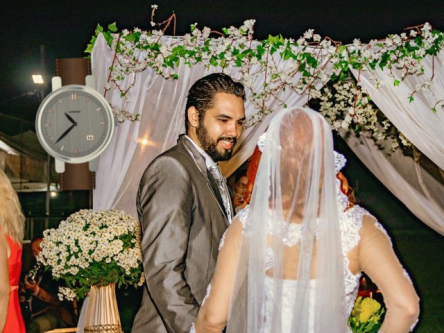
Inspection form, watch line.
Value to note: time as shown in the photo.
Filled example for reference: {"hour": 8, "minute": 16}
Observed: {"hour": 10, "minute": 38}
